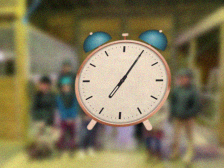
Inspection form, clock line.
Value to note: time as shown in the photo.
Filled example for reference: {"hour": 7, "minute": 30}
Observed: {"hour": 7, "minute": 5}
